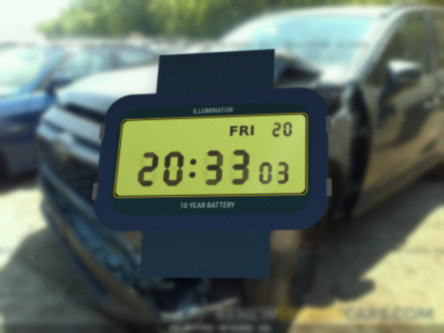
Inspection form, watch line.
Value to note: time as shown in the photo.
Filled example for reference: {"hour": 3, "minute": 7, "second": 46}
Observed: {"hour": 20, "minute": 33, "second": 3}
